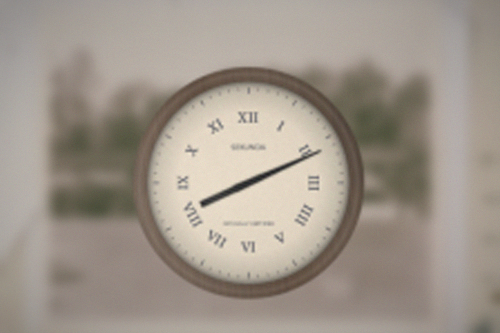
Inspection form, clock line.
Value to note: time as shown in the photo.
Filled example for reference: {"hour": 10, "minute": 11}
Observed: {"hour": 8, "minute": 11}
